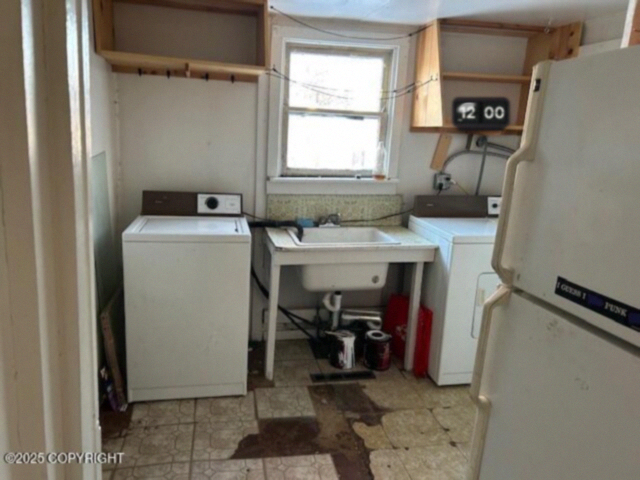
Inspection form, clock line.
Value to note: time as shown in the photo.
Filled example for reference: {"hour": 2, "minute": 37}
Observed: {"hour": 12, "minute": 0}
